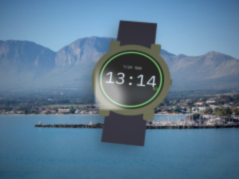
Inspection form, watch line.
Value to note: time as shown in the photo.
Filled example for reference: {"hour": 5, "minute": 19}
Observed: {"hour": 13, "minute": 14}
